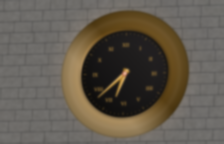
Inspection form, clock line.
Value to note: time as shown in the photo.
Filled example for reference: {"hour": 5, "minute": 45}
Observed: {"hour": 6, "minute": 38}
